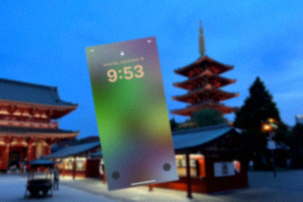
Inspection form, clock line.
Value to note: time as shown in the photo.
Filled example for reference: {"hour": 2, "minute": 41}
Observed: {"hour": 9, "minute": 53}
